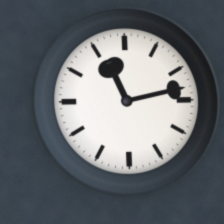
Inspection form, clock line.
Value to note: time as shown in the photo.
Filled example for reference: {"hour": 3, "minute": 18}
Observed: {"hour": 11, "minute": 13}
